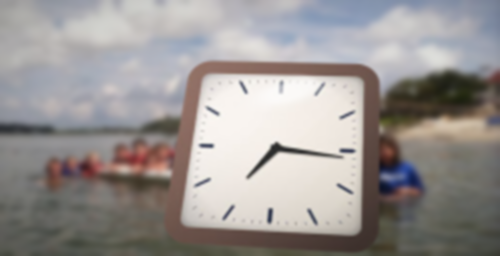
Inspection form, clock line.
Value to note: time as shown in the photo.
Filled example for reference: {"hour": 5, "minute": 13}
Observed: {"hour": 7, "minute": 16}
